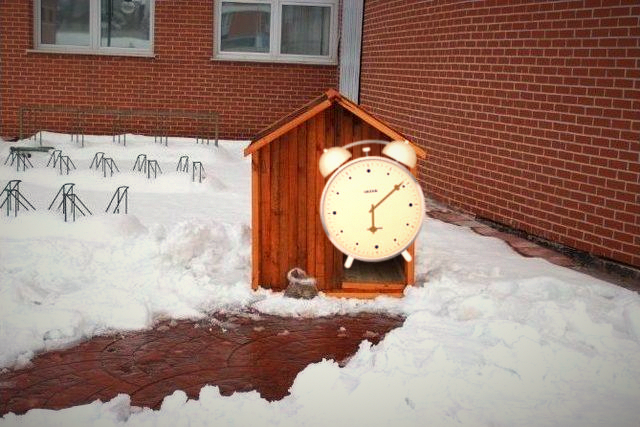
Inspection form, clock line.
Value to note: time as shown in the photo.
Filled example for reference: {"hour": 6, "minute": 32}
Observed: {"hour": 6, "minute": 9}
